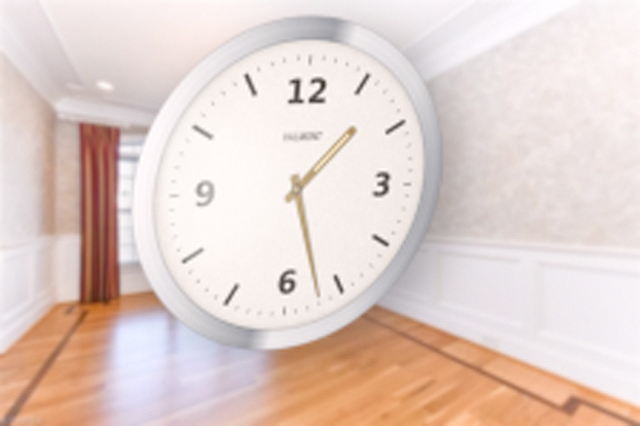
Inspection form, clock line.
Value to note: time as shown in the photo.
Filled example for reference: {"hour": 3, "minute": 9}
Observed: {"hour": 1, "minute": 27}
